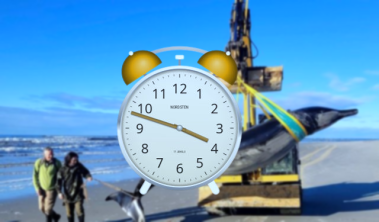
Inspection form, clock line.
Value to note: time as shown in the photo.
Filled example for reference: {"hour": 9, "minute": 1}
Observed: {"hour": 3, "minute": 48}
